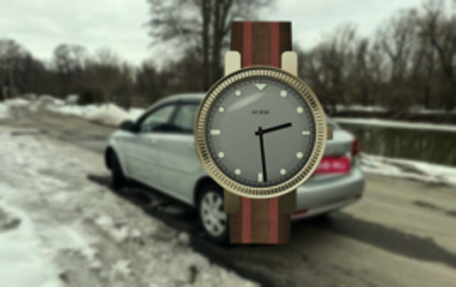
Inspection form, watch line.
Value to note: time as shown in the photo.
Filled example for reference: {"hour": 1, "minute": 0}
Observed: {"hour": 2, "minute": 29}
